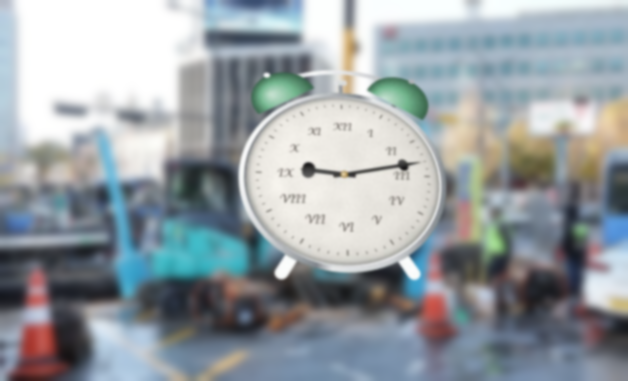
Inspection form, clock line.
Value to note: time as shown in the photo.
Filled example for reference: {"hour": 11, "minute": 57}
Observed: {"hour": 9, "minute": 13}
